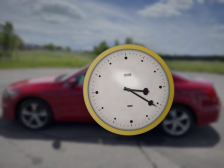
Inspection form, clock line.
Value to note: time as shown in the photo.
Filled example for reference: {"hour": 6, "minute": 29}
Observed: {"hour": 3, "minute": 21}
